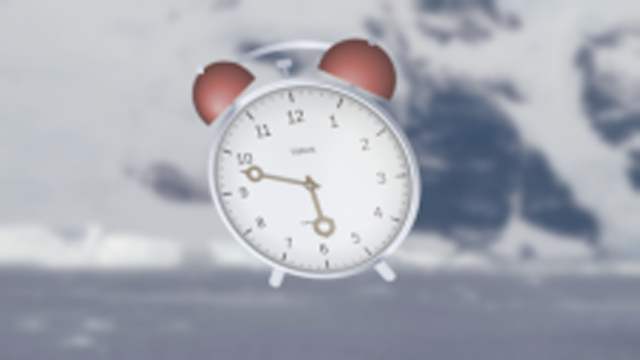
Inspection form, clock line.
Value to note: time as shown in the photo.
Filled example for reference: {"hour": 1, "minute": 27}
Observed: {"hour": 5, "minute": 48}
